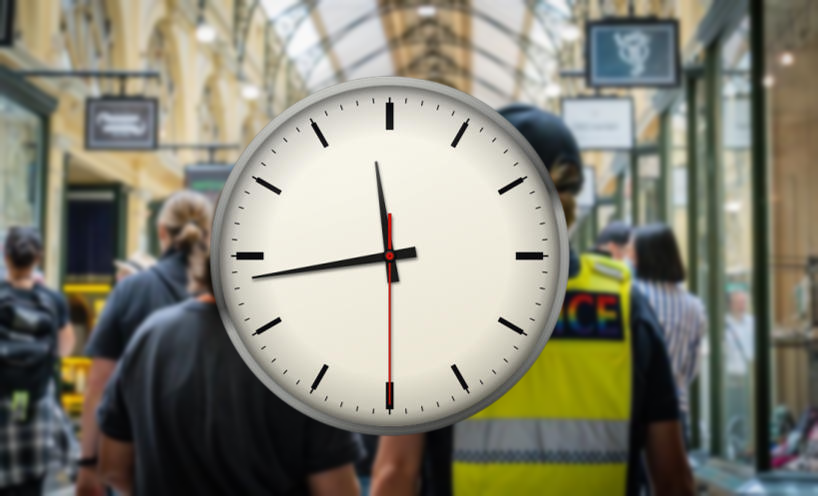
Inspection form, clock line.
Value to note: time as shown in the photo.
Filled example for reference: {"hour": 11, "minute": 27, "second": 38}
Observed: {"hour": 11, "minute": 43, "second": 30}
